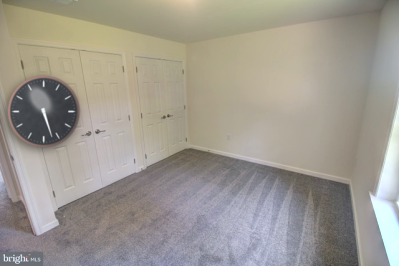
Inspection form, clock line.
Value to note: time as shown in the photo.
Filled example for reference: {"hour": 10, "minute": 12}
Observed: {"hour": 5, "minute": 27}
